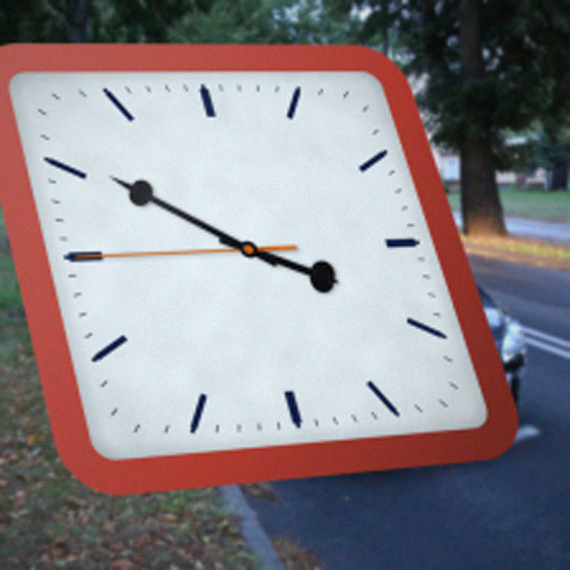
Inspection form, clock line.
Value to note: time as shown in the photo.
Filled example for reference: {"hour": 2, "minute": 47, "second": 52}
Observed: {"hour": 3, "minute": 50, "second": 45}
